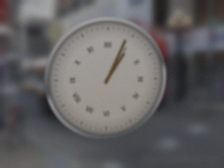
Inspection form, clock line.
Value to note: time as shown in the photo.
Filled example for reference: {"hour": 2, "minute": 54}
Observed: {"hour": 1, "minute": 4}
